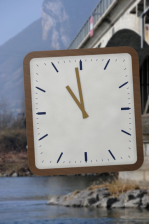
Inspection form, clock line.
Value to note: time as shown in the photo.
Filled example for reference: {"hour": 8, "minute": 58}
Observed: {"hour": 10, "minute": 59}
